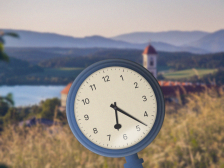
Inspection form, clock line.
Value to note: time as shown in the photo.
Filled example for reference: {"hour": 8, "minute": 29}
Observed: {"hour": 6, "minute": 23}
